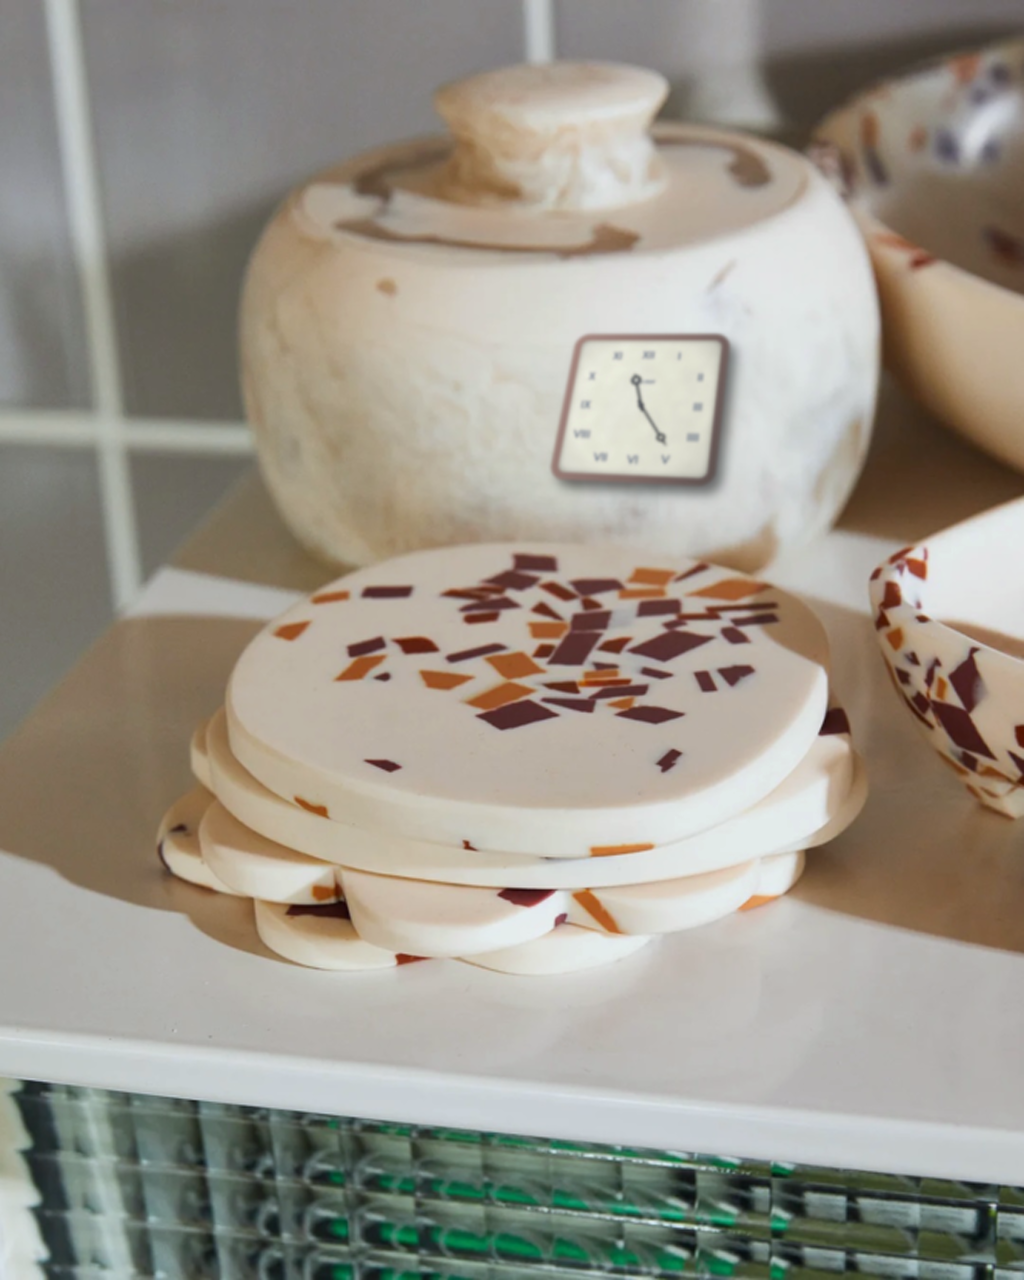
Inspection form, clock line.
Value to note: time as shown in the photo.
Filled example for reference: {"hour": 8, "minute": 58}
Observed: {"hour": 11, "minute": 24}
